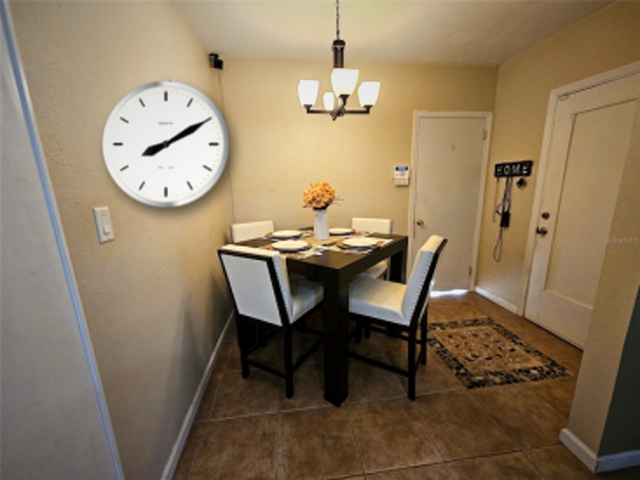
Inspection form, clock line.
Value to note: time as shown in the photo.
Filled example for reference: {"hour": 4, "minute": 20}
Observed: {"hour": 8, "minute": 10}
